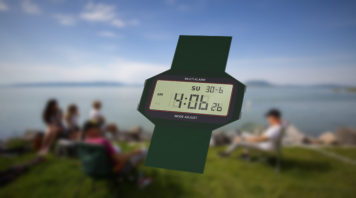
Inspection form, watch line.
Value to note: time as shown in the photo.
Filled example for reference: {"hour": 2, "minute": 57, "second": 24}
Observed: {"hour": 4, "minute": 6, "second": 26}
